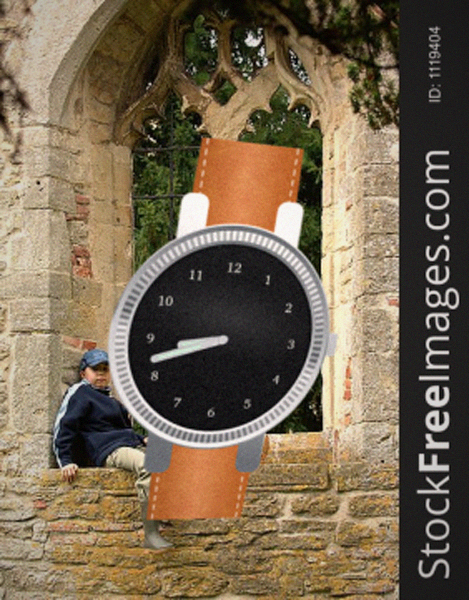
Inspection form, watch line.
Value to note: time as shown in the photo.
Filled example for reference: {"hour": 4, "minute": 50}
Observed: {"hour": 8, "minute": 42}
